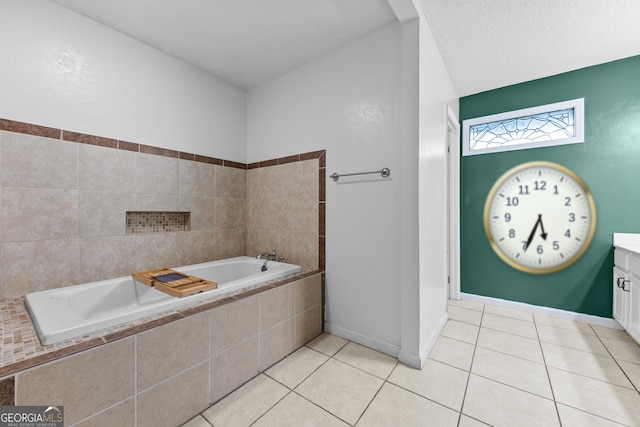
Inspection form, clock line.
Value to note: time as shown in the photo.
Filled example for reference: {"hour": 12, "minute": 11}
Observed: {"hour": 5, "minute": 34}
